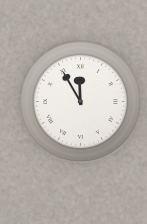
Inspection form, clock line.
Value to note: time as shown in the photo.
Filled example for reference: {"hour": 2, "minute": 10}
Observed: {"hour": 11, "minute": 55}
